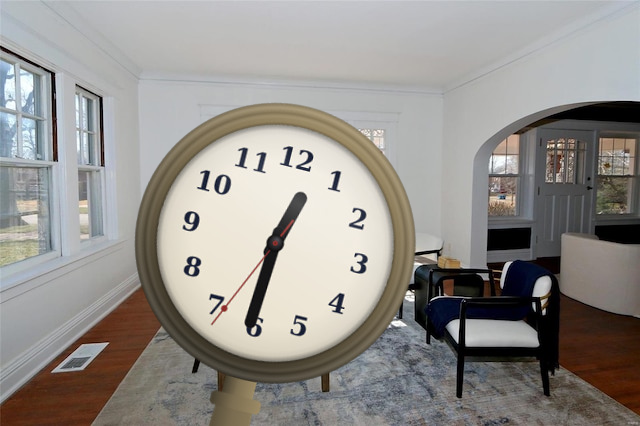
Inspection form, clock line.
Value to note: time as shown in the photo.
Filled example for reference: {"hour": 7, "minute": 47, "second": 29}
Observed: {"hour": 12, "minute": 30, "second": 34}
